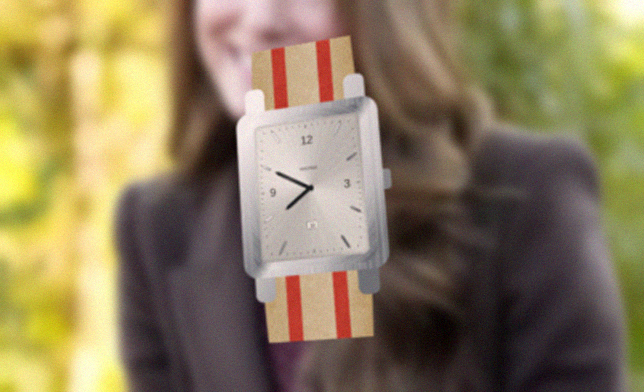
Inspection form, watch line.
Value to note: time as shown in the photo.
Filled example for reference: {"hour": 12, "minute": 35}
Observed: {"hour": 7, "minute": 50}
